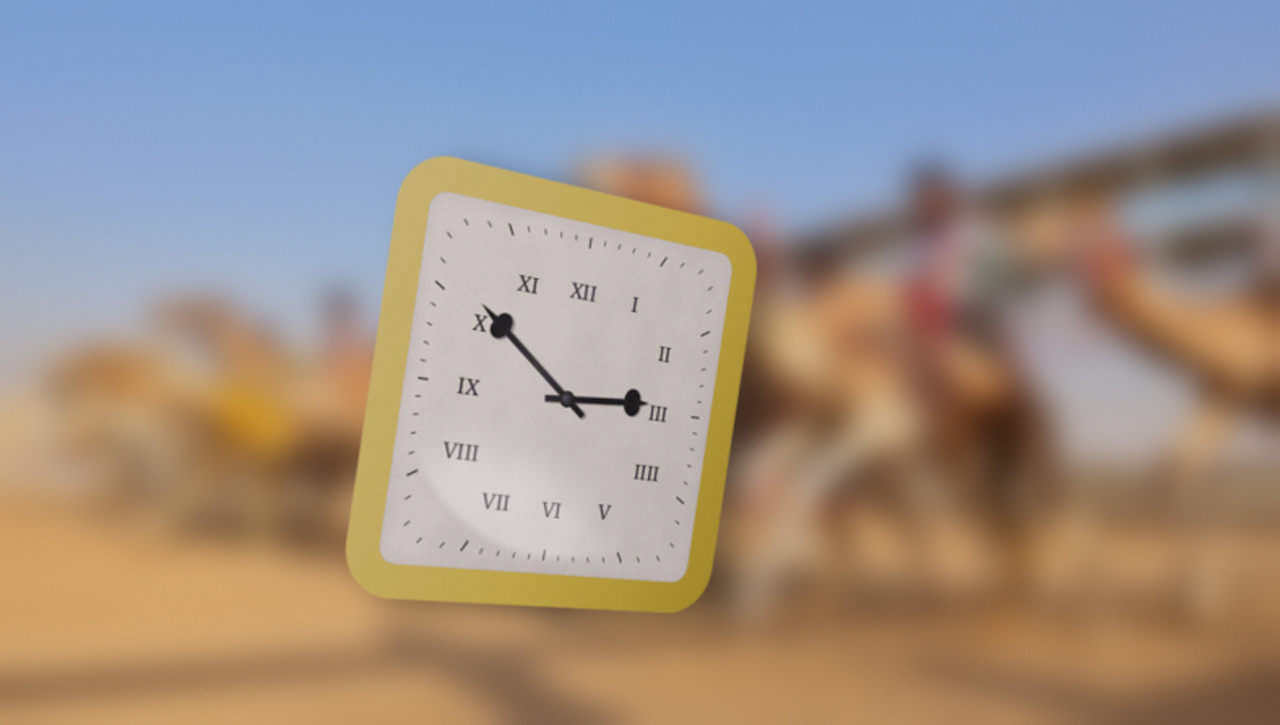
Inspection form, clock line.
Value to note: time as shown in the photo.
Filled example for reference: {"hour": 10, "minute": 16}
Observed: {"hour": 2, "minute": 51}
